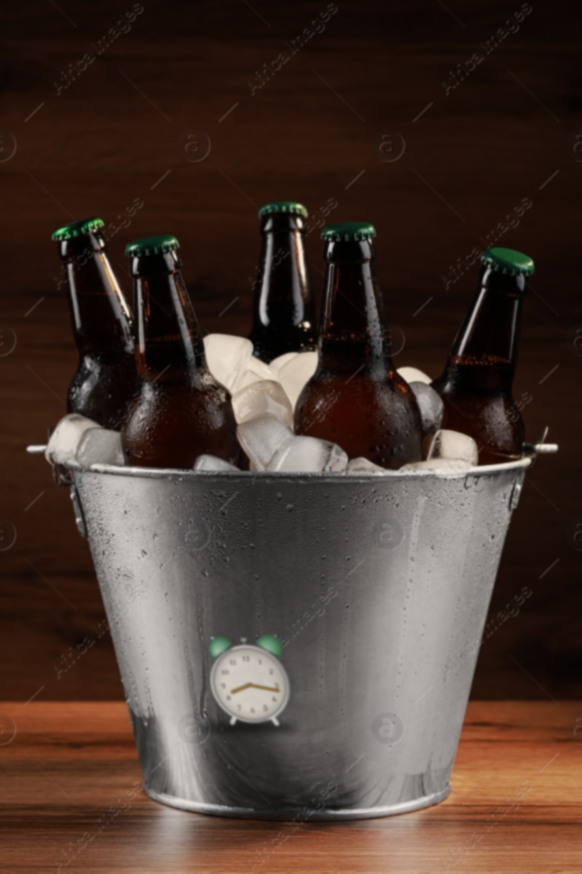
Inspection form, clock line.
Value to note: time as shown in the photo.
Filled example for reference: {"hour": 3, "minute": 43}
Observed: {"hour": 8, "minute": 17}
